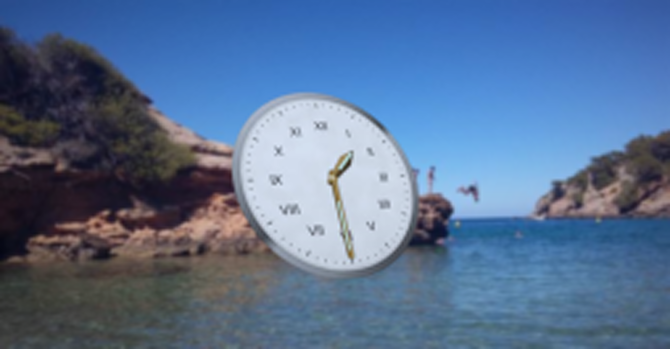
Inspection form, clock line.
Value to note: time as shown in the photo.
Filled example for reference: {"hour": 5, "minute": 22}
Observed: {"hour": 1, "minute": 30}
